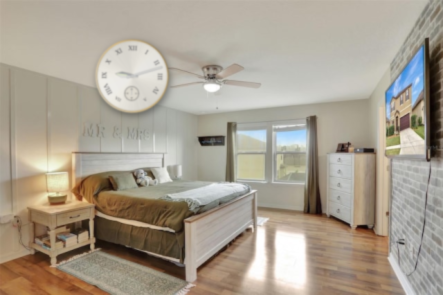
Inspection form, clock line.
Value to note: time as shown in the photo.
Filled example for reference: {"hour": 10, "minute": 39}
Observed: {"hour": 9, "minute": 12}
